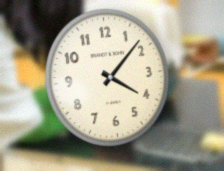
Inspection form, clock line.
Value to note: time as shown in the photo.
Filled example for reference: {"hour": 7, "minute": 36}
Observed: {"hour": 4, "minute": 8}
